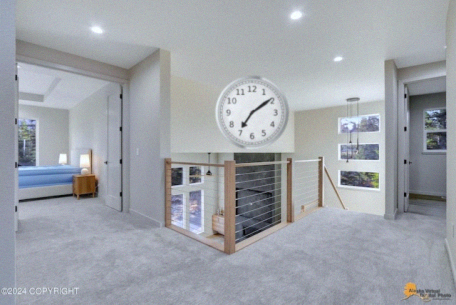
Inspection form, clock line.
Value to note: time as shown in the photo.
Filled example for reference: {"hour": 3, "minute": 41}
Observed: {"hour": 7, "minute": 9}
